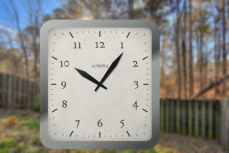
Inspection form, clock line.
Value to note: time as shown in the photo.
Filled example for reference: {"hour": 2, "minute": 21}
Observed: {"hour": 10, "minute": 6}
